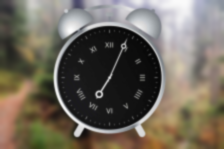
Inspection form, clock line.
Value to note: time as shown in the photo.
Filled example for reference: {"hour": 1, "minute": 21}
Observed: {"hour": 7, "minute": 4}
